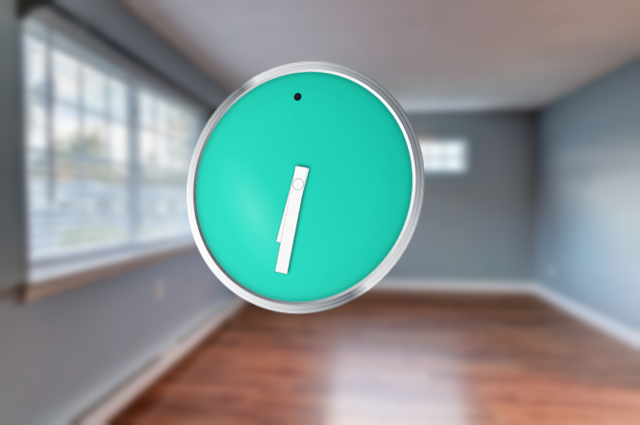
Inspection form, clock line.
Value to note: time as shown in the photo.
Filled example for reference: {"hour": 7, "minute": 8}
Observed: {"hour": 6, "minute": 32}
